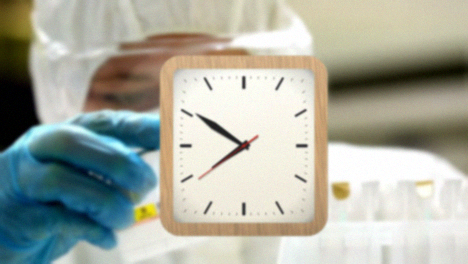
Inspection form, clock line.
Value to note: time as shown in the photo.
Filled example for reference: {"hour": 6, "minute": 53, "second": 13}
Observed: {"hour": 7, "minute": 50, "second": 39}
